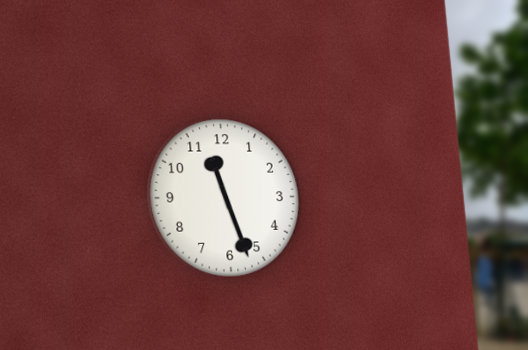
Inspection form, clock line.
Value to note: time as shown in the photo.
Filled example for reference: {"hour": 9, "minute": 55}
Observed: {"hour": 11, "minute": 27}
